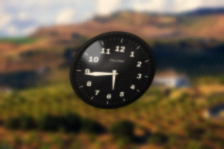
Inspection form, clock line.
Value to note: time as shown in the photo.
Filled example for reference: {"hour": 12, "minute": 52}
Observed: {"hour": 5, "minute": 44}
